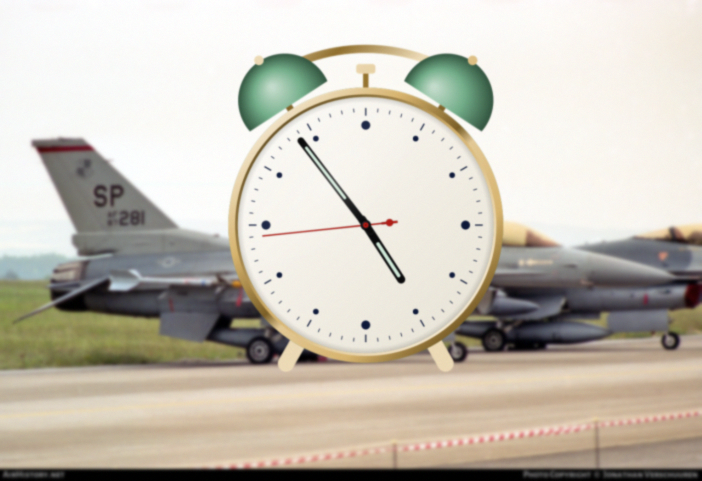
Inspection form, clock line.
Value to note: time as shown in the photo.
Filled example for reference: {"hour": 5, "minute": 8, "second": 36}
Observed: {"hour": 4, "minute": 53, "second": 44}
